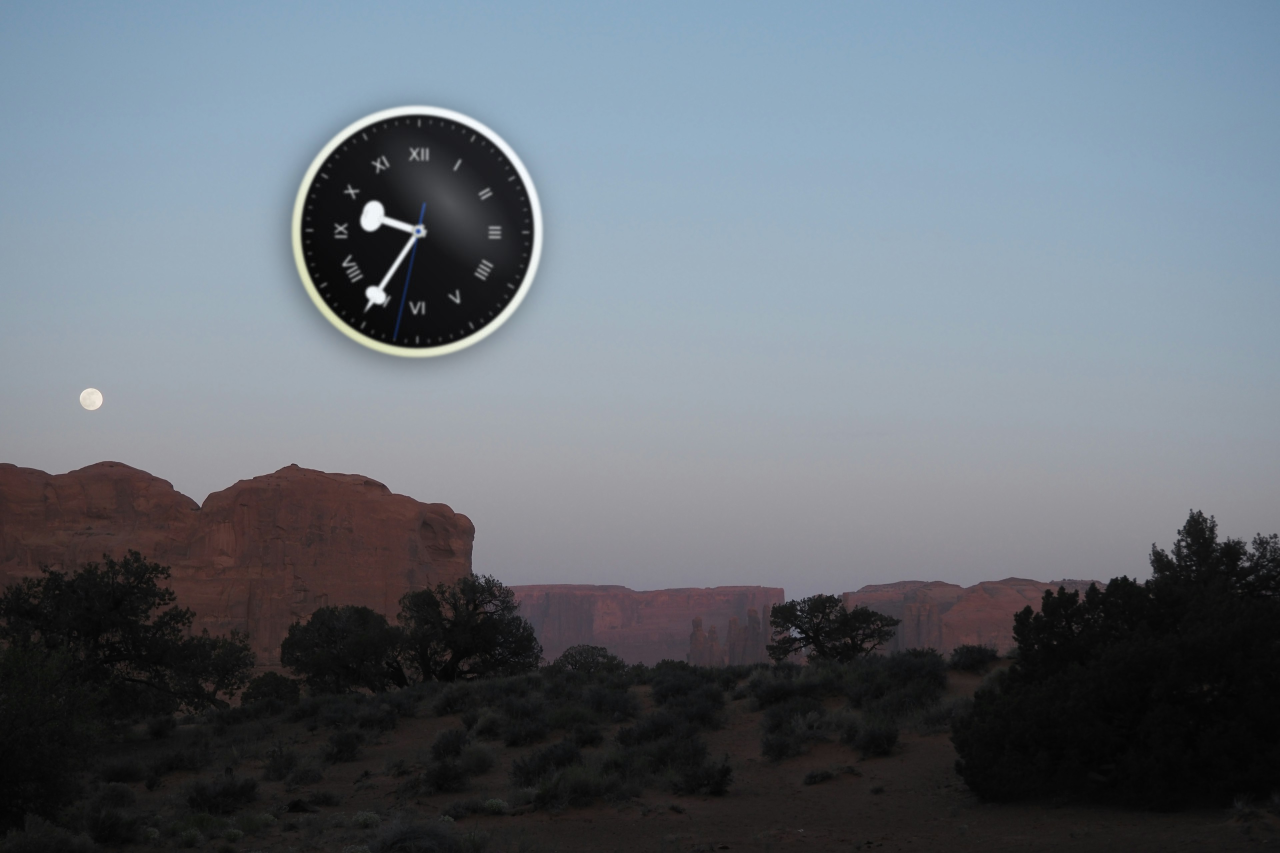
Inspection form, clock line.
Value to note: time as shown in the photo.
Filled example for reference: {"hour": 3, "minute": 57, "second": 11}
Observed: {"hour": 9, "minute": 35, "second": 32}
